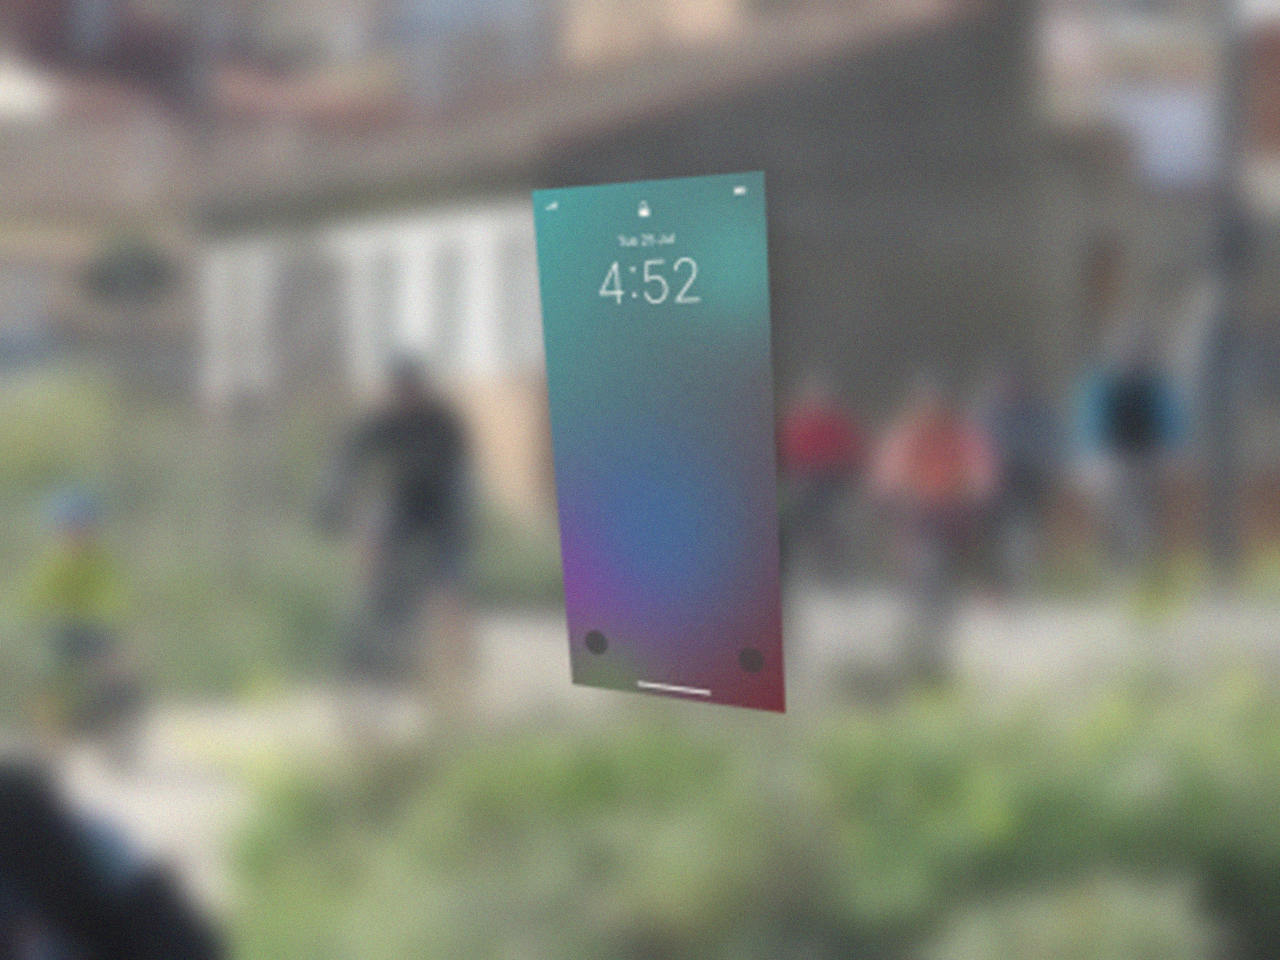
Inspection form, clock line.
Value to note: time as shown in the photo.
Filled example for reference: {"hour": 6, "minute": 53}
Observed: {"hour": 4, "minute": 52}
